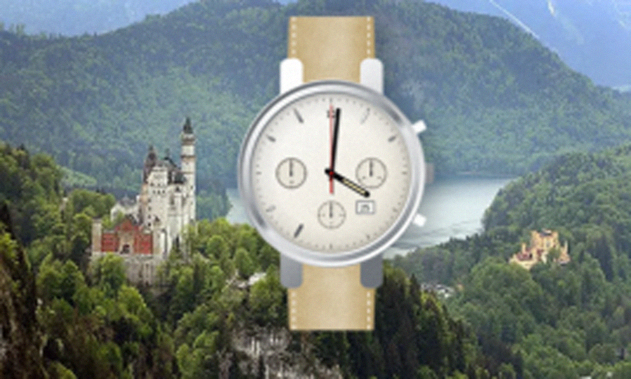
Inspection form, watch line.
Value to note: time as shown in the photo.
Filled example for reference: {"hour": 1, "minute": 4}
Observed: {"hour": 4, "minute": 1}
